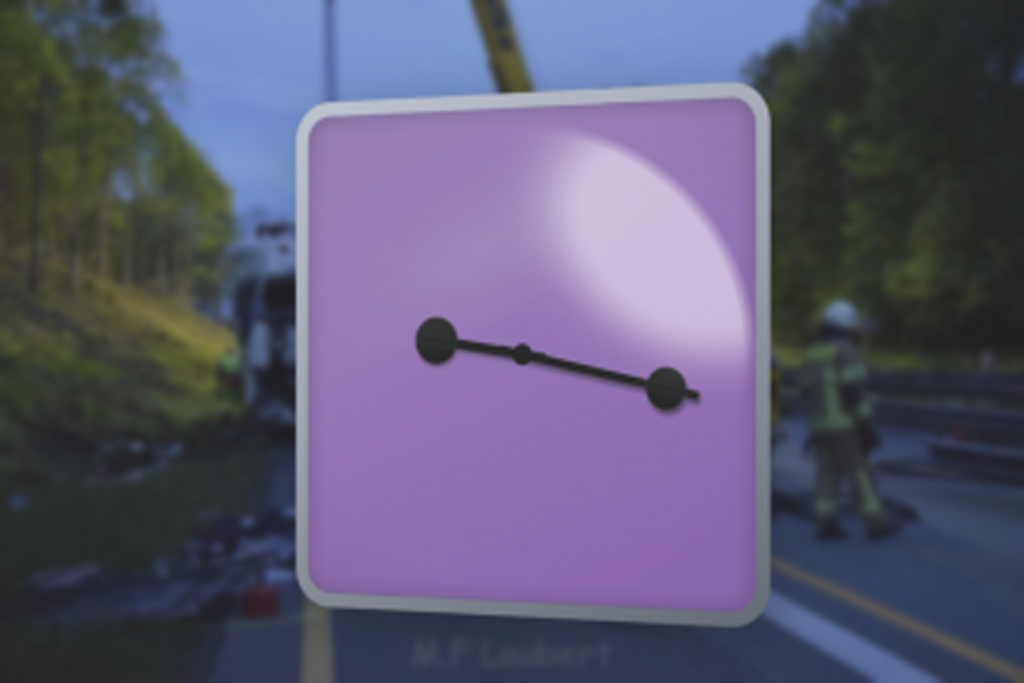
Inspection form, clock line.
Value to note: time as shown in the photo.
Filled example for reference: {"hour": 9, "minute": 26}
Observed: {"hour": 9, "minute": 17}
